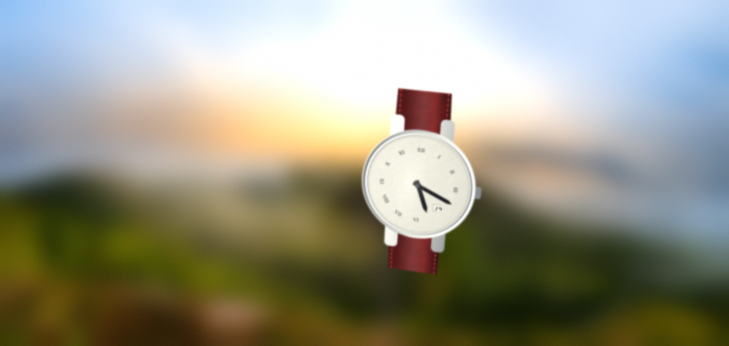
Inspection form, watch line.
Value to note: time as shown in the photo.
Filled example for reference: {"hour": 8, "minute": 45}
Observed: {"hour": 5, "minute": 19}
